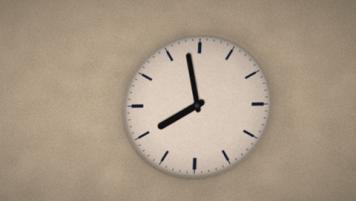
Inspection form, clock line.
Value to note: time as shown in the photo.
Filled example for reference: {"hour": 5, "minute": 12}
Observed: {"hour": 7, "minute": 58}
